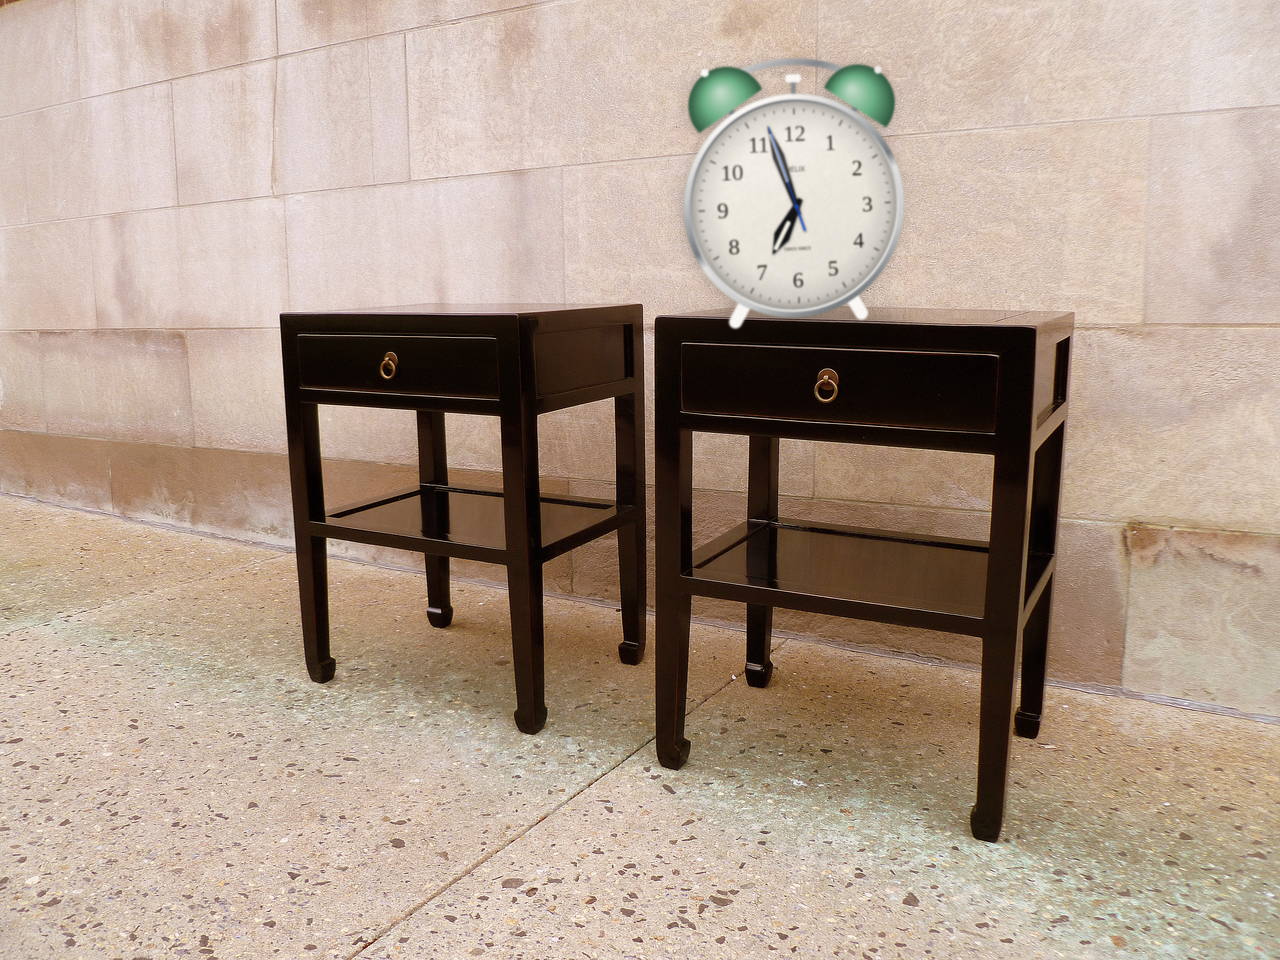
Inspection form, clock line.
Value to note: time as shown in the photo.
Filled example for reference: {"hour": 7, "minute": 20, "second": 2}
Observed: {"hour": 6, "minute": 56, "second": 57}
